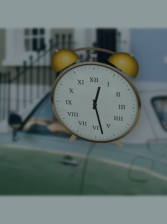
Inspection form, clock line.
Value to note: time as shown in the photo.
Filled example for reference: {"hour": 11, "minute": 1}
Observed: {"hour": 12, "minute": 28}
